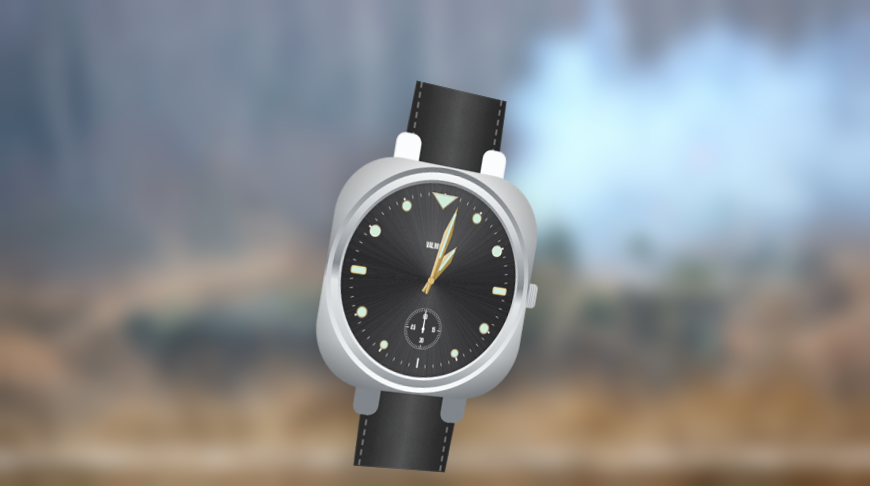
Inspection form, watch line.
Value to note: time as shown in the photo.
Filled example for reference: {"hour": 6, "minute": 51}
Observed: {"hour": 1, "minute": 2}
